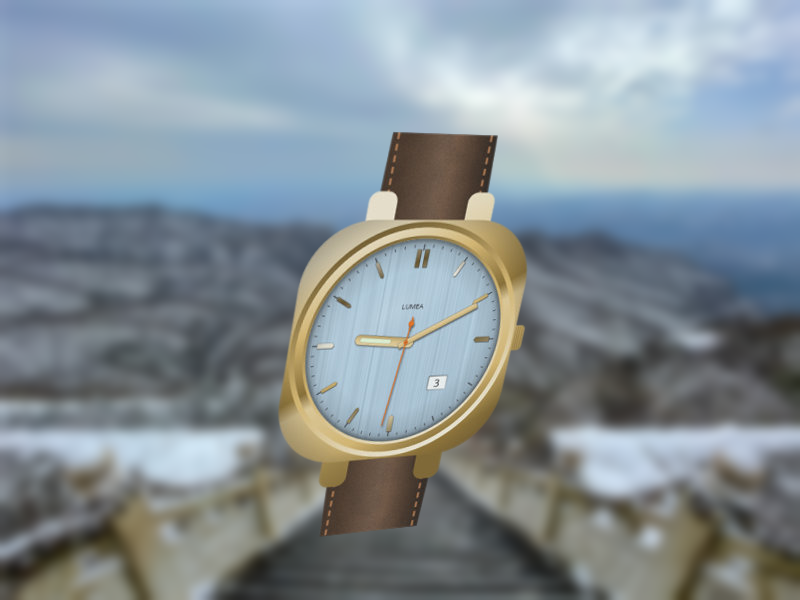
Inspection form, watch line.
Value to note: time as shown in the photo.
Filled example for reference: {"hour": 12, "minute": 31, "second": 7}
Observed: {"hour": 9, "minute": 10, "second": 31}
